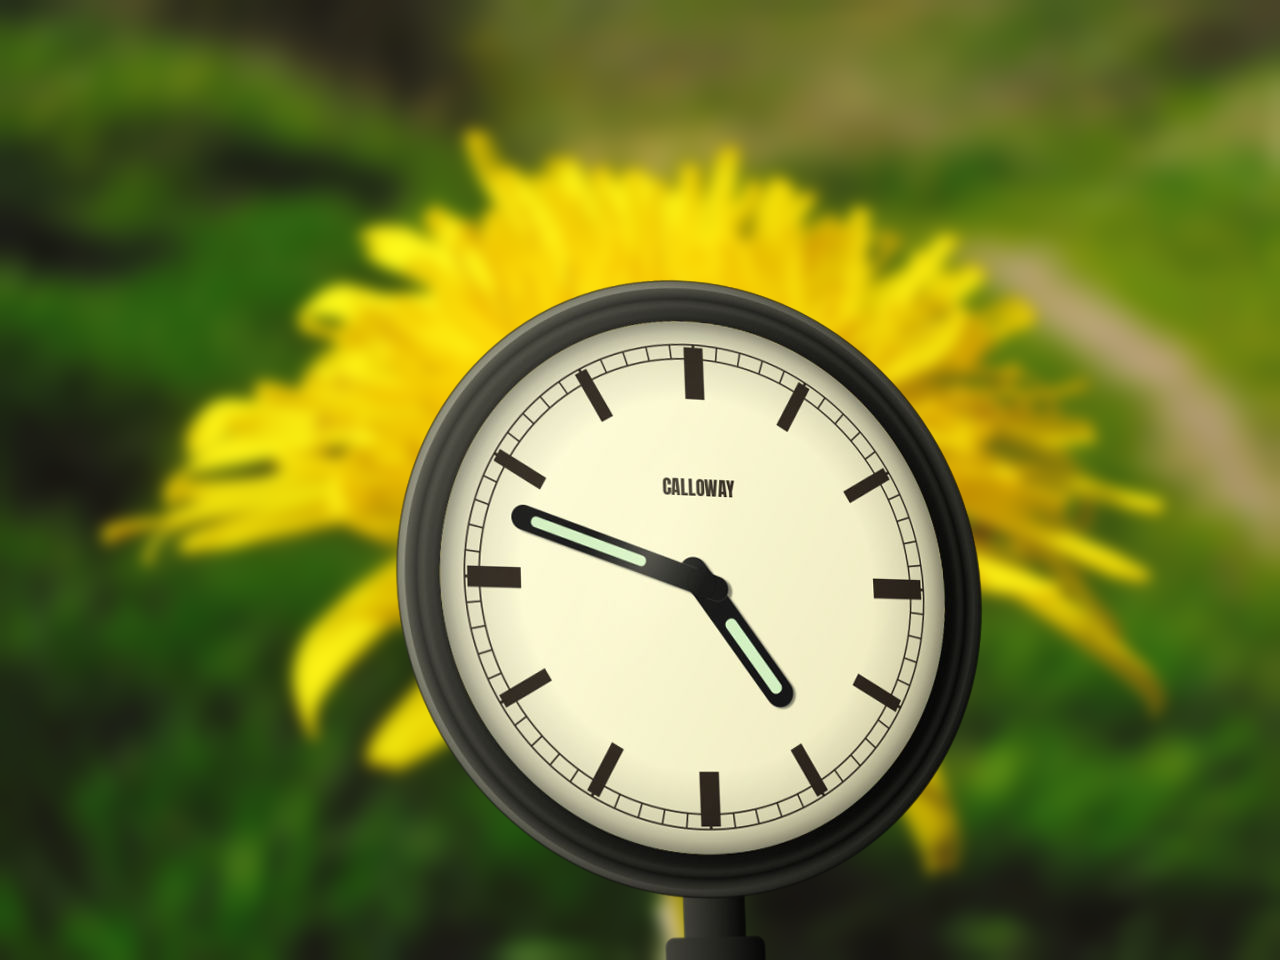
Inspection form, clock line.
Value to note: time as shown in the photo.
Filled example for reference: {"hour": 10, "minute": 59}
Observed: {"hour": 4, "minute": 48}
